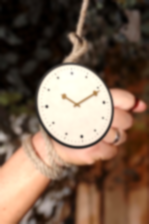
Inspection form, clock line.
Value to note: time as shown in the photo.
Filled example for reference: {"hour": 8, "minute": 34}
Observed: {"hour": 10, "minute": 11}
